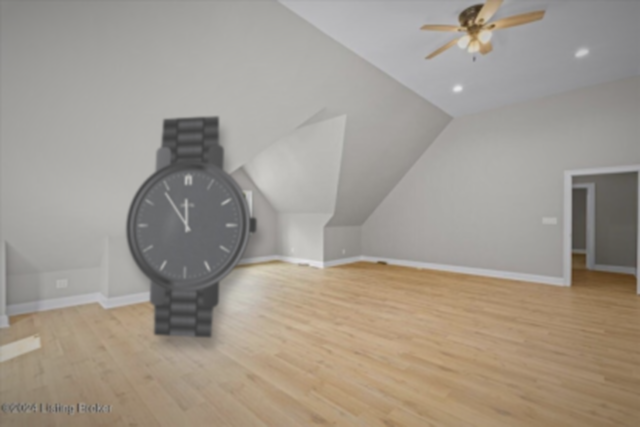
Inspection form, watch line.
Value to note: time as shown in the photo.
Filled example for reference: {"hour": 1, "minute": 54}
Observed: {"hour": 11, "minute": 54}
